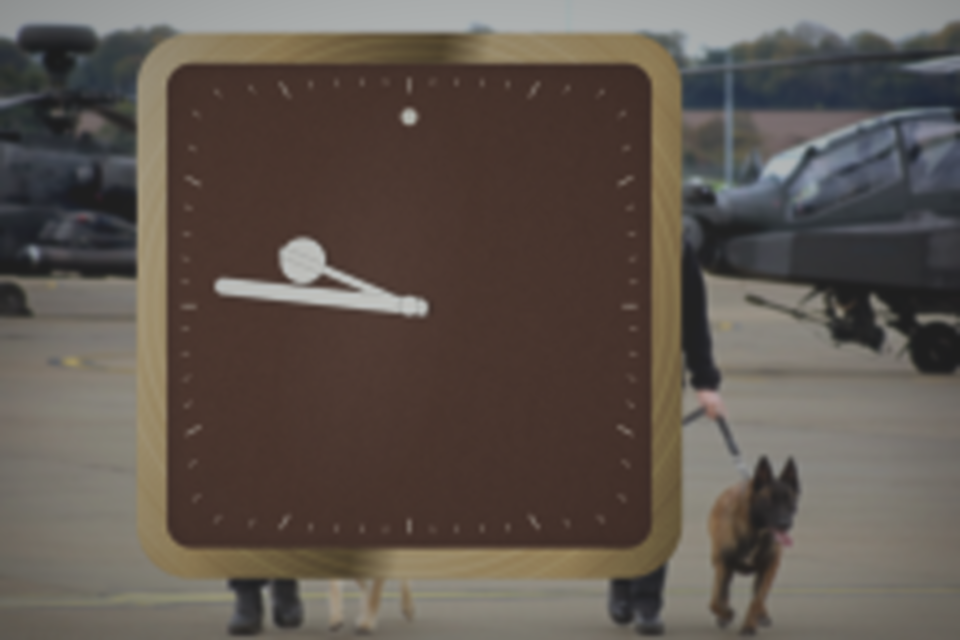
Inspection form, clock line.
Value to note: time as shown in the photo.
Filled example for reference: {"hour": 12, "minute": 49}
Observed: {"hour": 9, "minute": 46}
